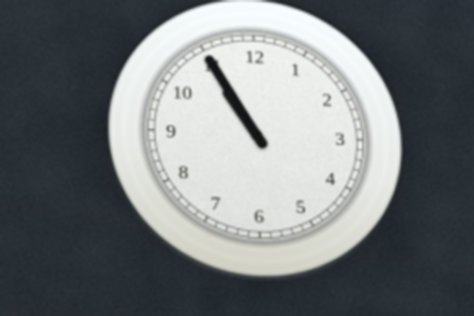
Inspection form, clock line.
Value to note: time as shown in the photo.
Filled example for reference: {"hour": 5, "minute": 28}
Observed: {"hour": 10, "minute": 55}
